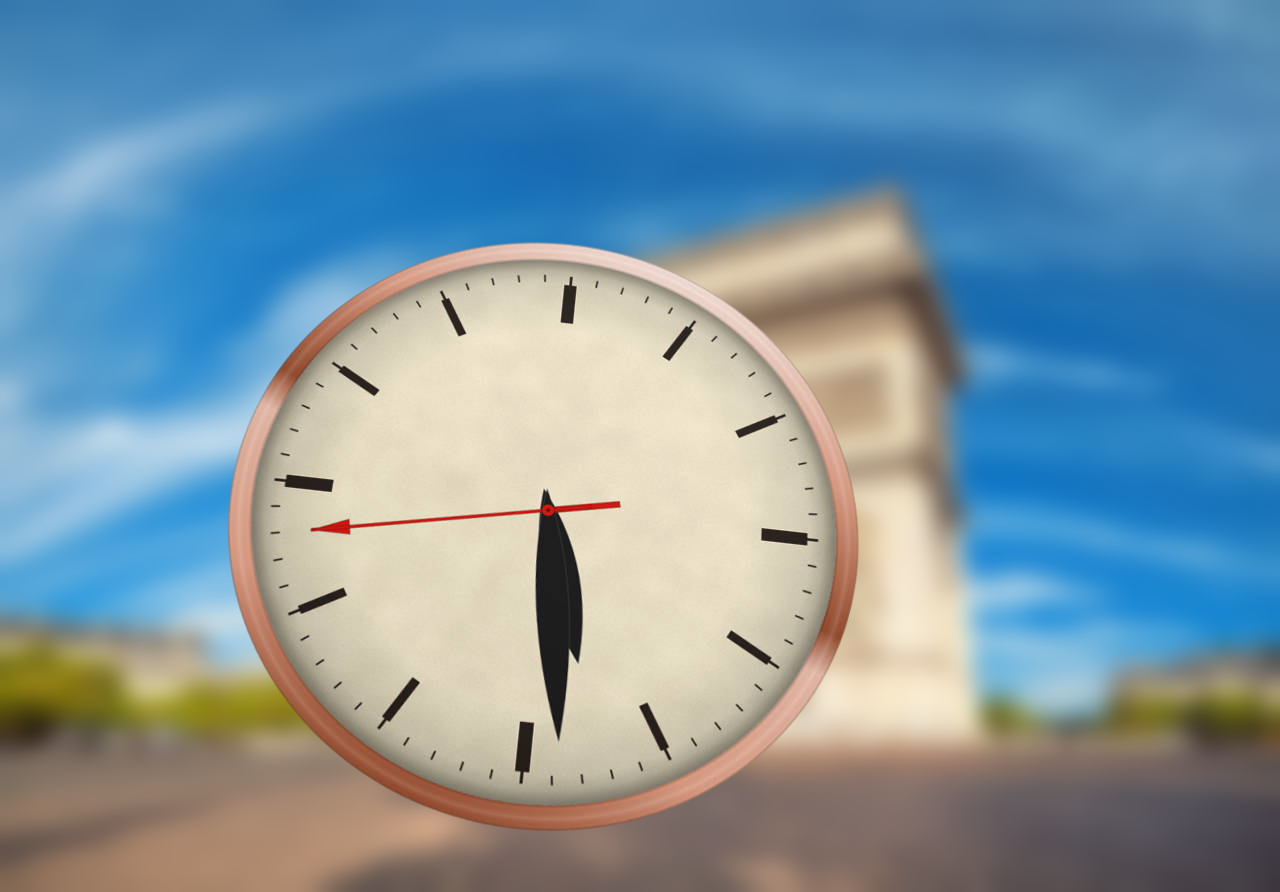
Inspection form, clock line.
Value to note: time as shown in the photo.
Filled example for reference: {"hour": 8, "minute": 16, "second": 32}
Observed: {"hour": 5, "minute": 28, "second": 43}
